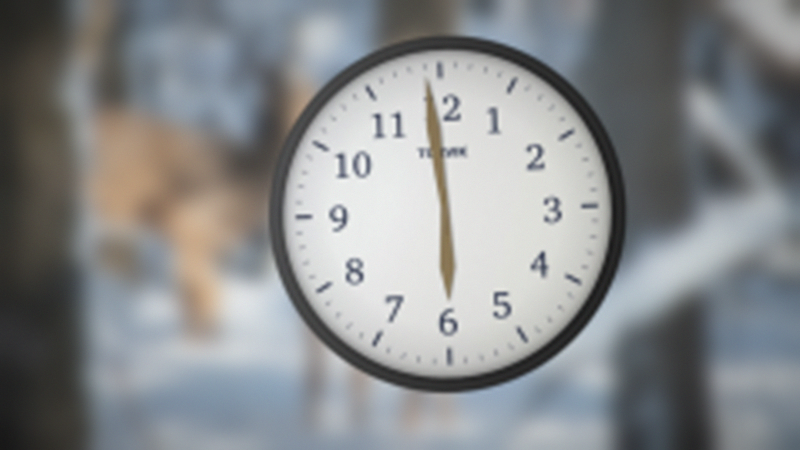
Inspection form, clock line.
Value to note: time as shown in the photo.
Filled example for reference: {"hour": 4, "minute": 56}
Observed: {"hour": 5, "minute": 59}
